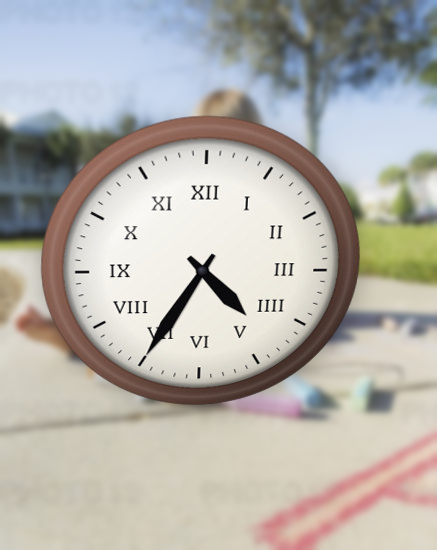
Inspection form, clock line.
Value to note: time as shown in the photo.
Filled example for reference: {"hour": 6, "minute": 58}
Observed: {"hour": 4, "minute": 35}
